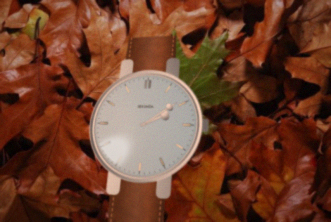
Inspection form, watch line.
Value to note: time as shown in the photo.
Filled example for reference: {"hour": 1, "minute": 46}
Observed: {"hour": 2, "minute": 9}
